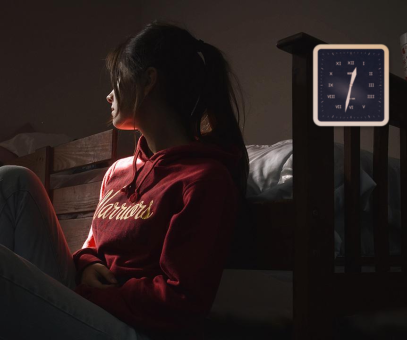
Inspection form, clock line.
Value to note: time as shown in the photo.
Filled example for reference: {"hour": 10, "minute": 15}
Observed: {"hour": 12, "minute": 32}
